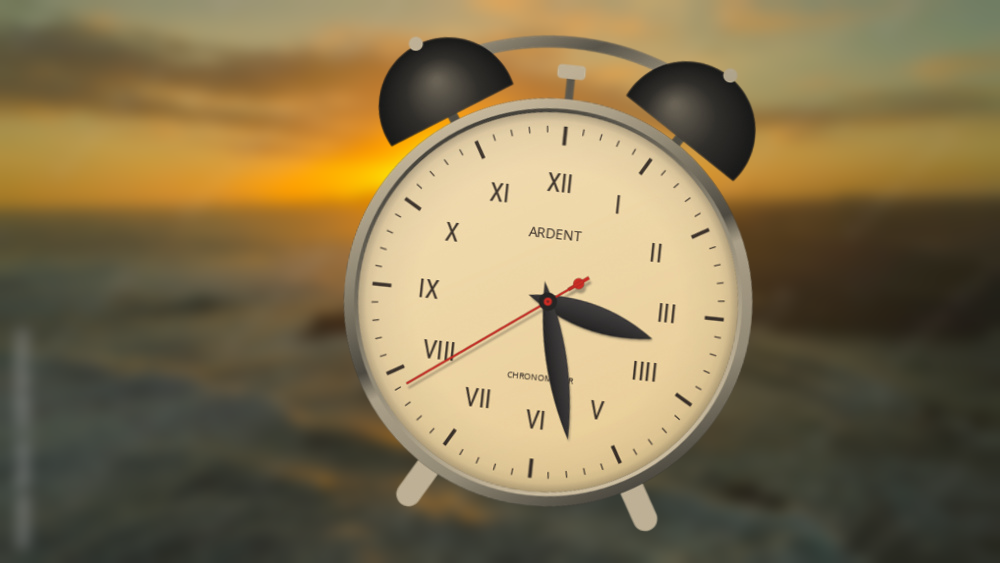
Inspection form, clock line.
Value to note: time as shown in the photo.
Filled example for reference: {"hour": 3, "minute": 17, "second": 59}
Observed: {"hour": 3, "minute": 27, "second": 39}
